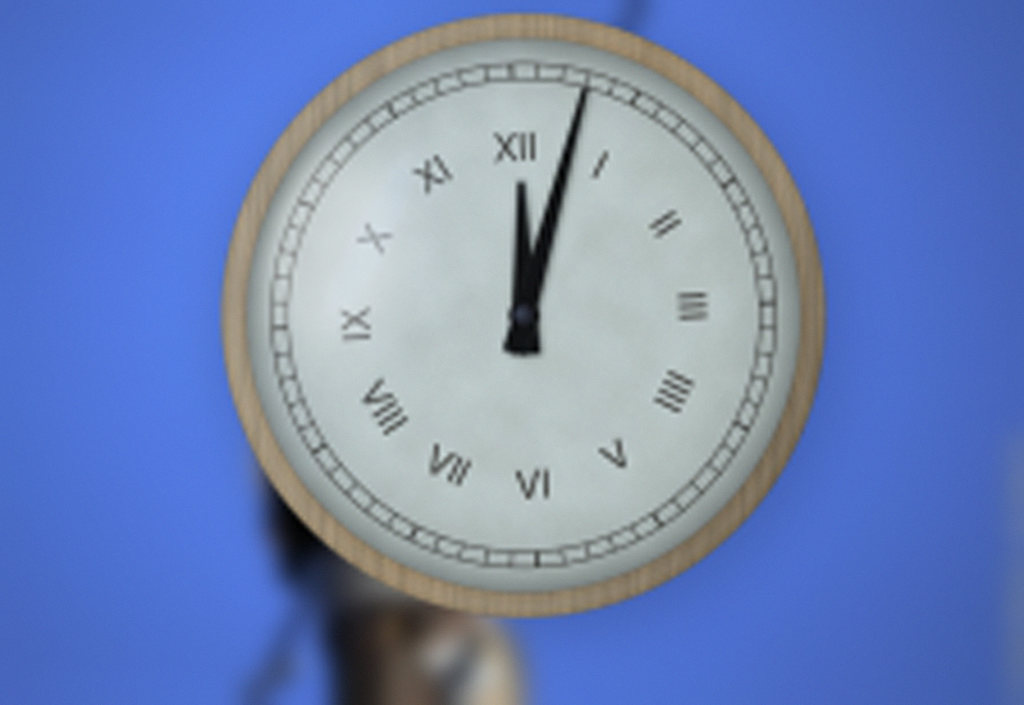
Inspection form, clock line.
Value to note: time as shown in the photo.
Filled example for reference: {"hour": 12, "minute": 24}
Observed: {"hour": 12, "minute": 3}
